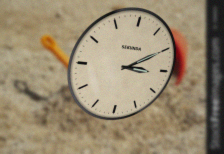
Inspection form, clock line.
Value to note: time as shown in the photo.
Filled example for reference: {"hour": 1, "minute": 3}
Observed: {"hour": 3, "minute": 10}
